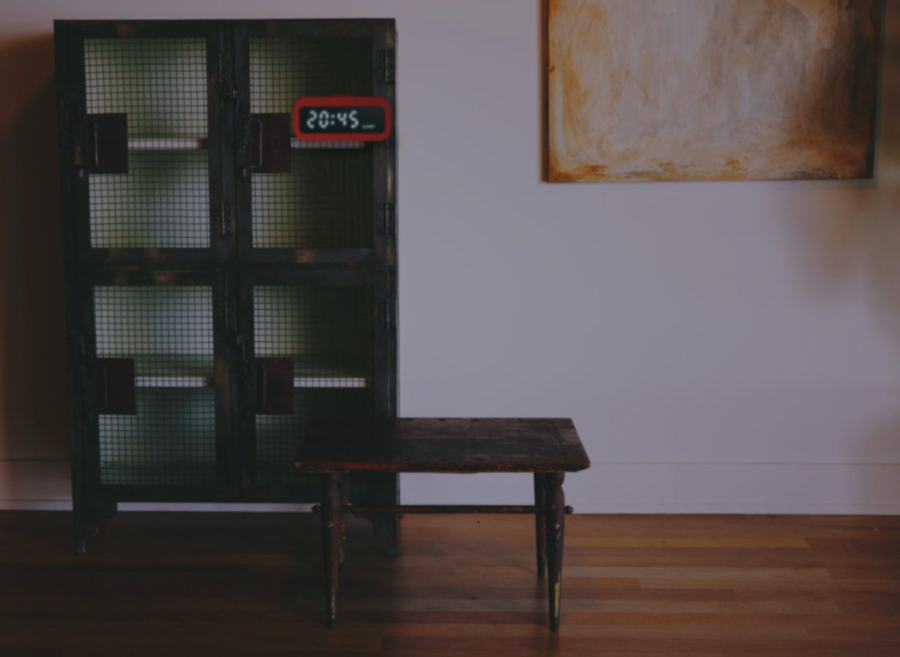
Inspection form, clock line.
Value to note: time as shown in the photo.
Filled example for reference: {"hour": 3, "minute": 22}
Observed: {"hour": 20, "minute": 45}
